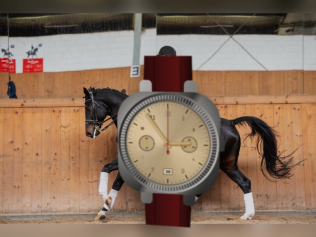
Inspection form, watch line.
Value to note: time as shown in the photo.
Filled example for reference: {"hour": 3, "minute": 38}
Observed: {"hour": 2, "minute": 54}
